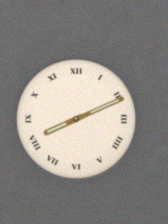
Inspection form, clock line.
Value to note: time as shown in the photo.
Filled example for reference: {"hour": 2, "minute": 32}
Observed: {"hour": 8, "minute": 11}
